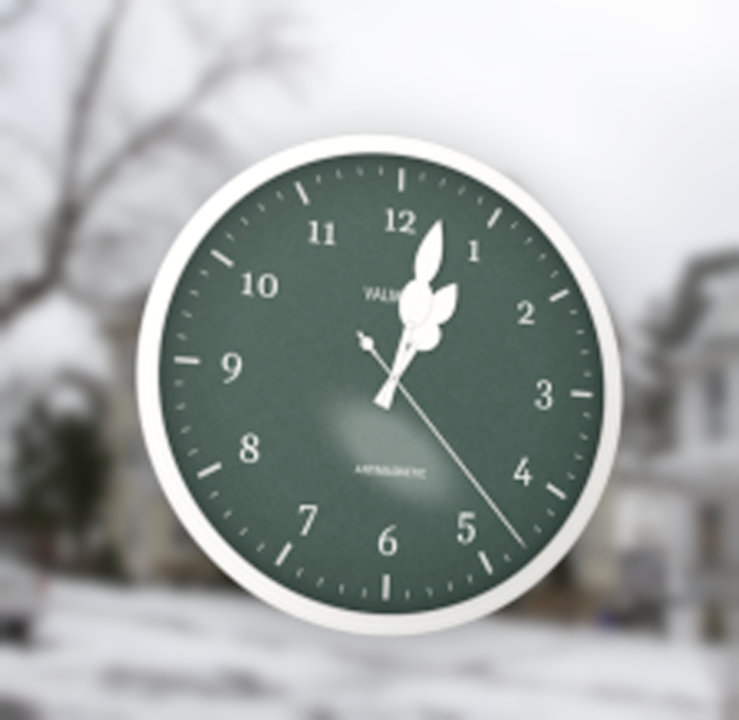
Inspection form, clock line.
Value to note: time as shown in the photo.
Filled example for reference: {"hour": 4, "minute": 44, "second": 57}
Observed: {"hour": 1, "minute": 2, "second": 23}
